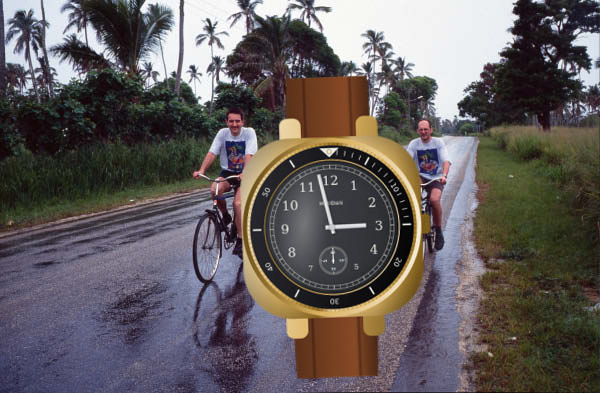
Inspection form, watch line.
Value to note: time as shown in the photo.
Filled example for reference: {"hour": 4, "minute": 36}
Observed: {"hour": 2, "minute": 58}
